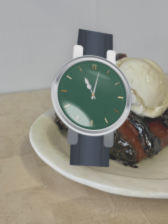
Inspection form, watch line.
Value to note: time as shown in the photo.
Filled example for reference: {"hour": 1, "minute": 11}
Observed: {"hour": 11, "minute": 2}
